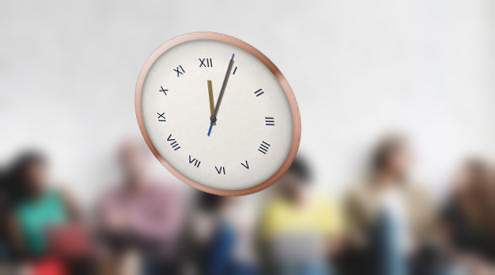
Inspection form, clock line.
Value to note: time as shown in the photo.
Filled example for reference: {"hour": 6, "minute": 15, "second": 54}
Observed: {"hour": 12, "minute": 4, "second": 4}
